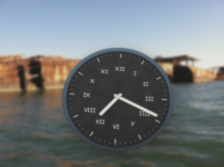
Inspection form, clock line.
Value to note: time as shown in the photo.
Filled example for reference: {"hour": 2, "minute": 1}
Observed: {"hour": 7, "minute": 19}
